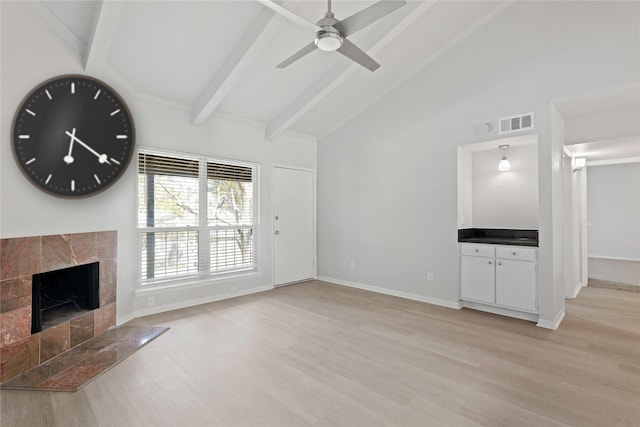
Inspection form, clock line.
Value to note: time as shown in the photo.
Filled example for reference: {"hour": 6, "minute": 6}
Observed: {"hour": 6, "minute": 21}
